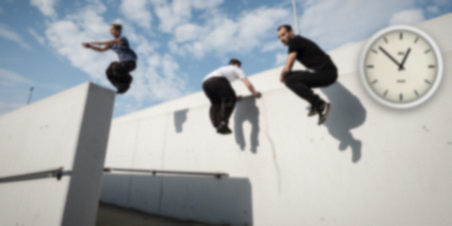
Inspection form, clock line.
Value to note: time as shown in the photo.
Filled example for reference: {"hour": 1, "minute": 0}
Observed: {"hour": 12, "minute": 52}
